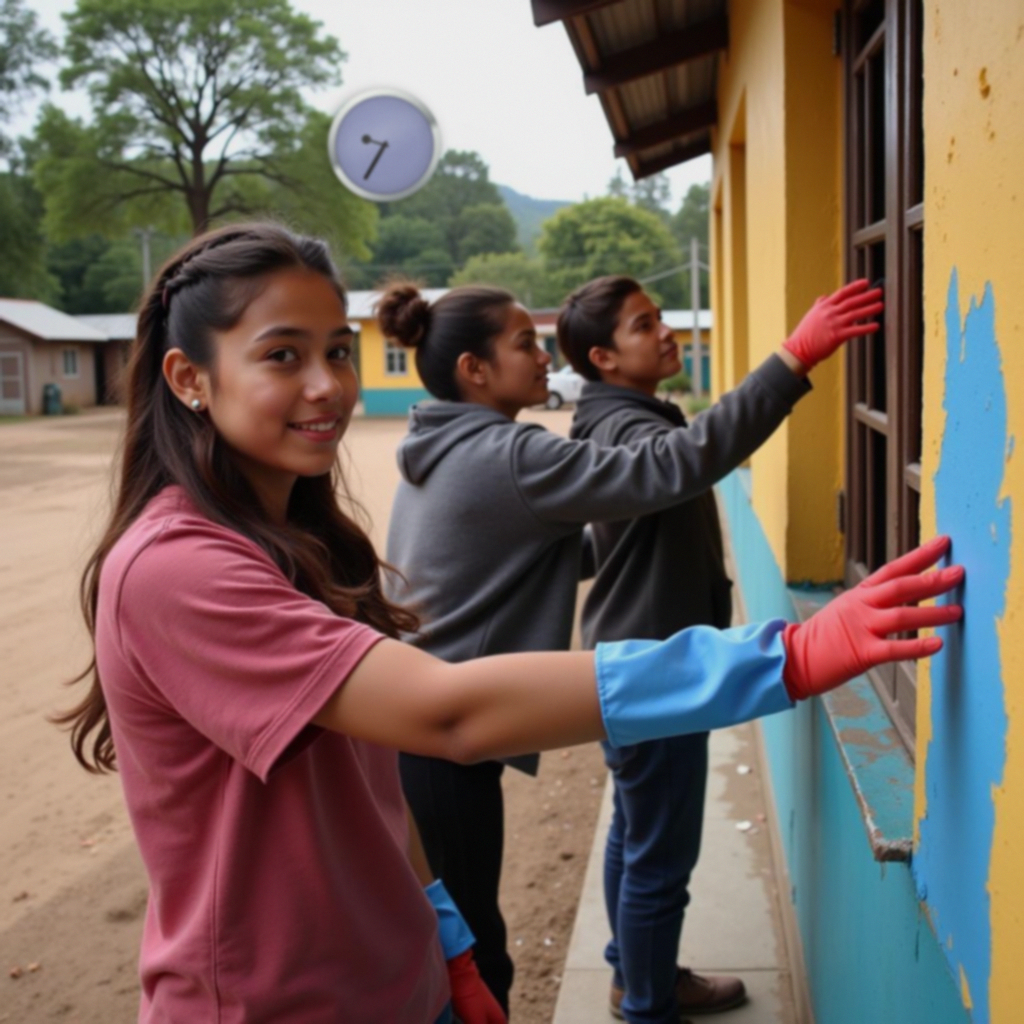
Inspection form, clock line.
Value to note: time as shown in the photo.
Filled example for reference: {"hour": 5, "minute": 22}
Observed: {"hour": 9, "minute": 35}
